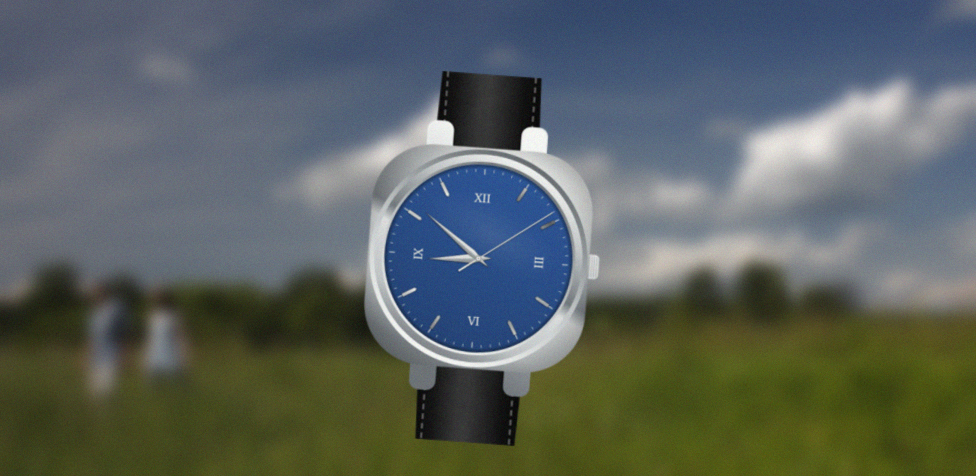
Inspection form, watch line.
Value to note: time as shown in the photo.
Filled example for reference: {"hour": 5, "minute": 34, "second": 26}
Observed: {"hour": 8, "minute": 51, "second": 9}
